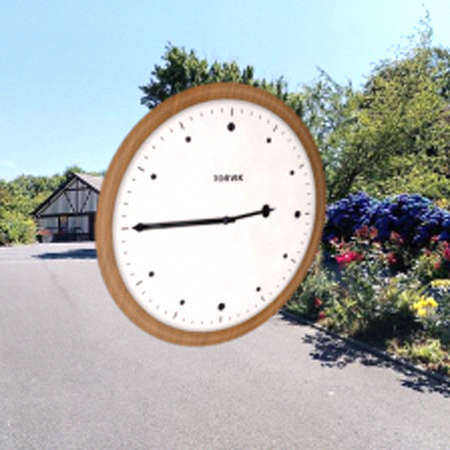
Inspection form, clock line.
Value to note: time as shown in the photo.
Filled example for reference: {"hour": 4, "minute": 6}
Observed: {"hour": 2, "minute": 45}
